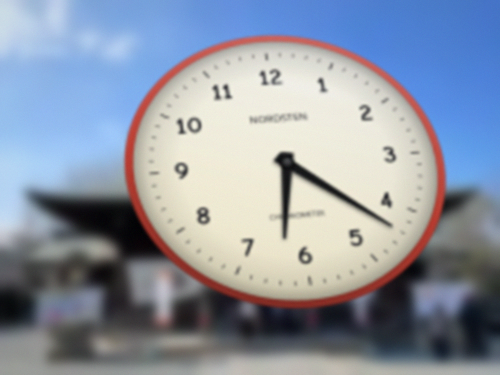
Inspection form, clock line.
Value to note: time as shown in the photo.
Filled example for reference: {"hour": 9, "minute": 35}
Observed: {"hour": 6, "minute": 22}
